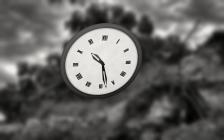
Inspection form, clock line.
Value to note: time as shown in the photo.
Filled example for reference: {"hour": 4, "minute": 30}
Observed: {"hour": 10, "minute": 28}
